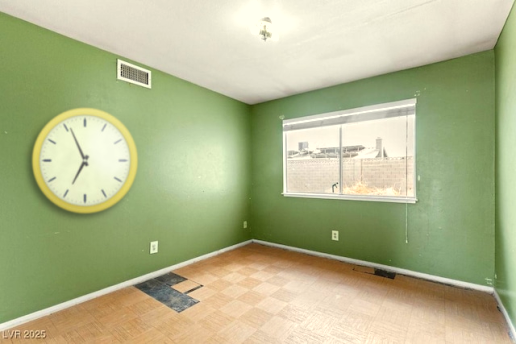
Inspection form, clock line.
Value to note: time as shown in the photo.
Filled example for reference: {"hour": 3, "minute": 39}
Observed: {"hour": 6, "minute": 56}
